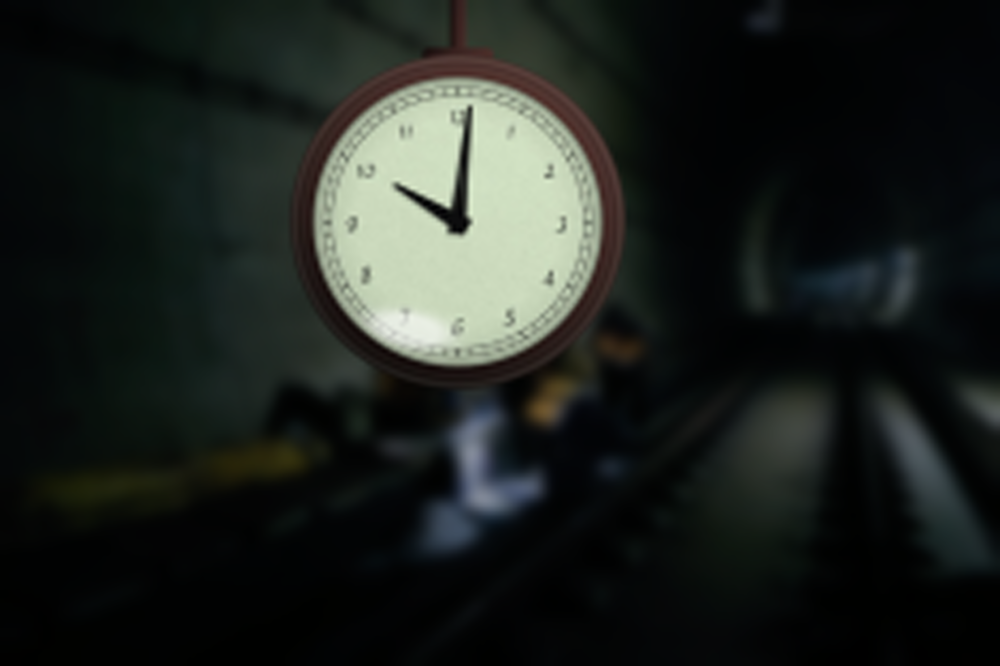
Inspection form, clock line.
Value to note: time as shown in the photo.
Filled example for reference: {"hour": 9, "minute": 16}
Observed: {"hour": 10, "minute": 1}
